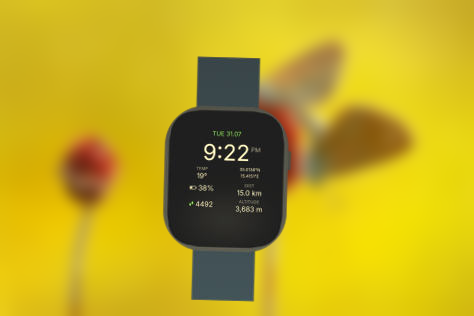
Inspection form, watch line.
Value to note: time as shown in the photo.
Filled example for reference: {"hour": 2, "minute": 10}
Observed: {"hour": 9, "minute": 22}
